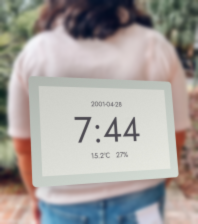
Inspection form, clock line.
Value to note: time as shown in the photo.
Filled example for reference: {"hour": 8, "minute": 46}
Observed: {"hour": 7, "minute": 44}
